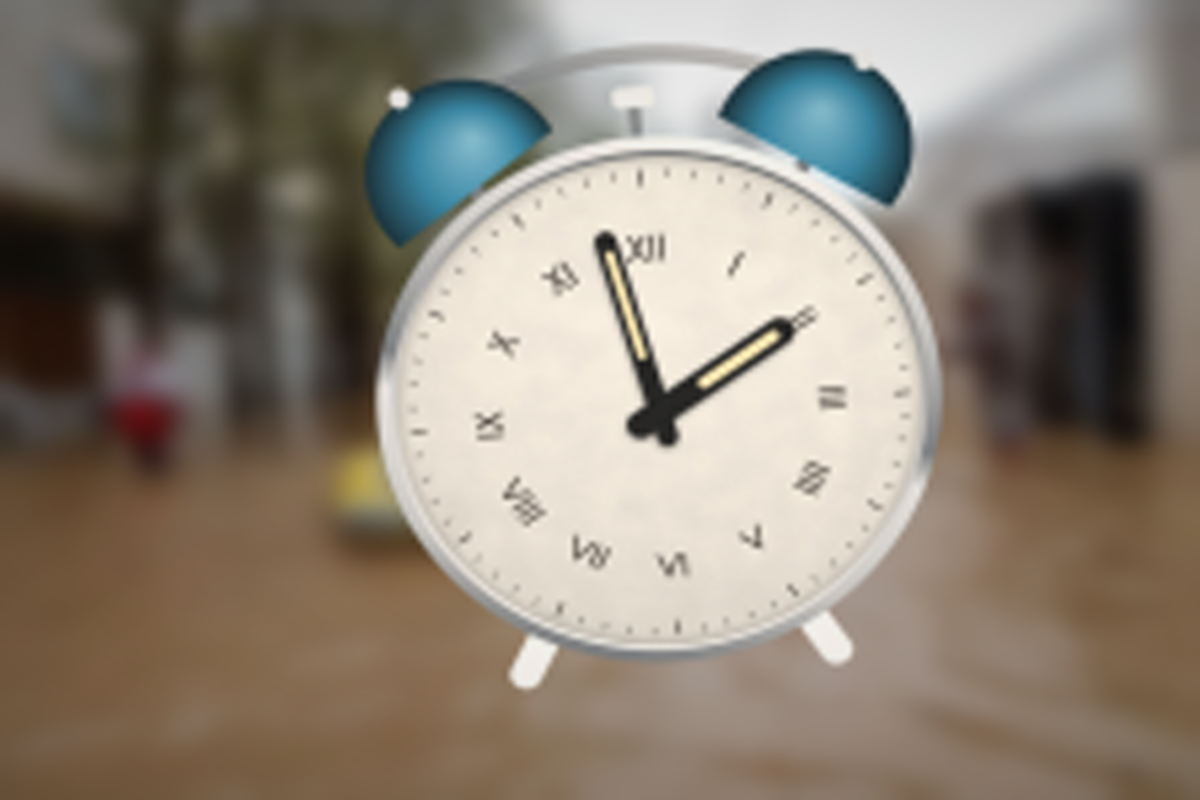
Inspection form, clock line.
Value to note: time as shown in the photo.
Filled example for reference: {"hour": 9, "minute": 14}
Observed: {"hour": 1, "minute": 58}
